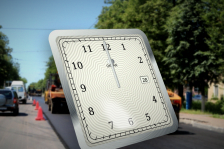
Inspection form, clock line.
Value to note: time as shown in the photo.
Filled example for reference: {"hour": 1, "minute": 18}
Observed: {"hour": 12, "minute": 0}
